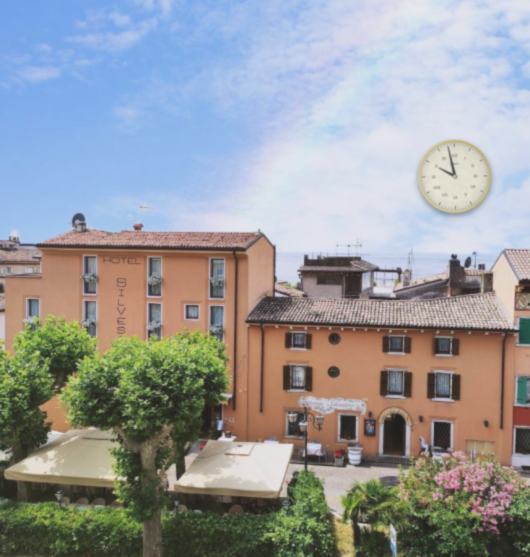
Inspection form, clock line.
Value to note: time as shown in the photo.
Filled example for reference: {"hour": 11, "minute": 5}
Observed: {"hour": 9, "minute": 58}
